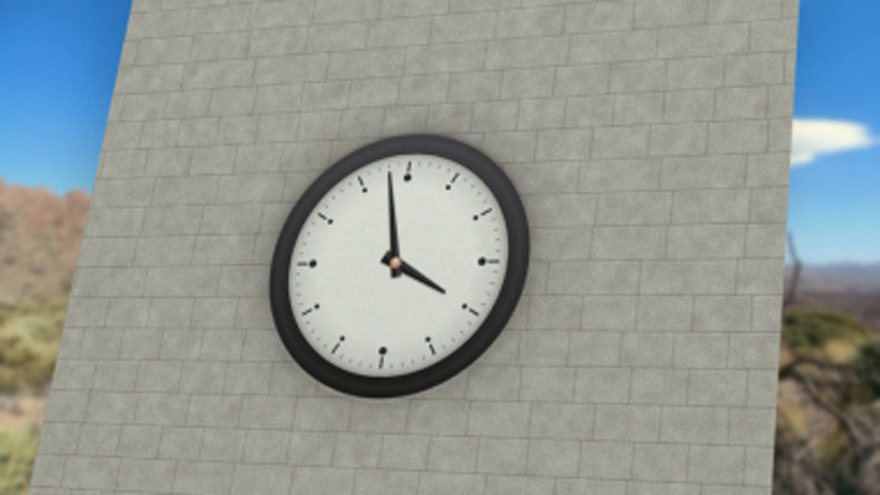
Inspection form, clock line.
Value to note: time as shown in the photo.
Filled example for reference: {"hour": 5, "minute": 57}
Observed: {"hour": 3, "minute": 58}
